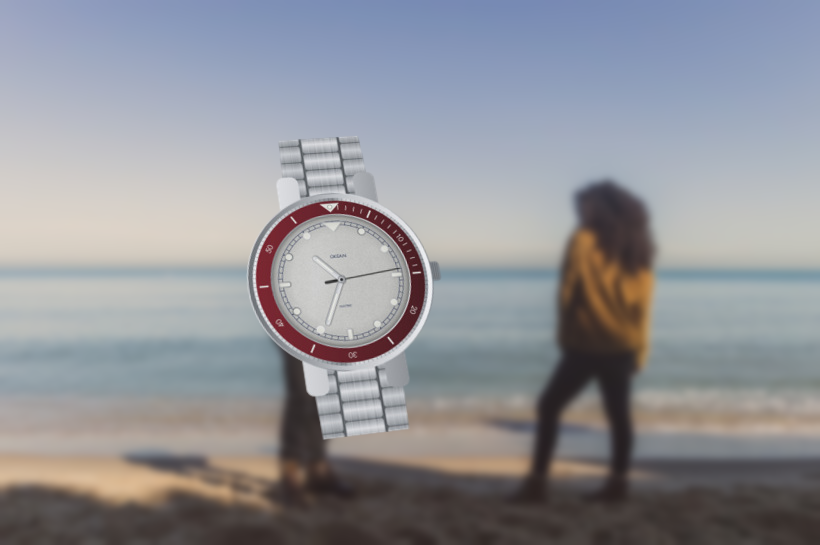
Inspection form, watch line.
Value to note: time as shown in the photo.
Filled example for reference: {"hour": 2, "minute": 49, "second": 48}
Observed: {"hour": 10, "minute": 34, "second": 14}
